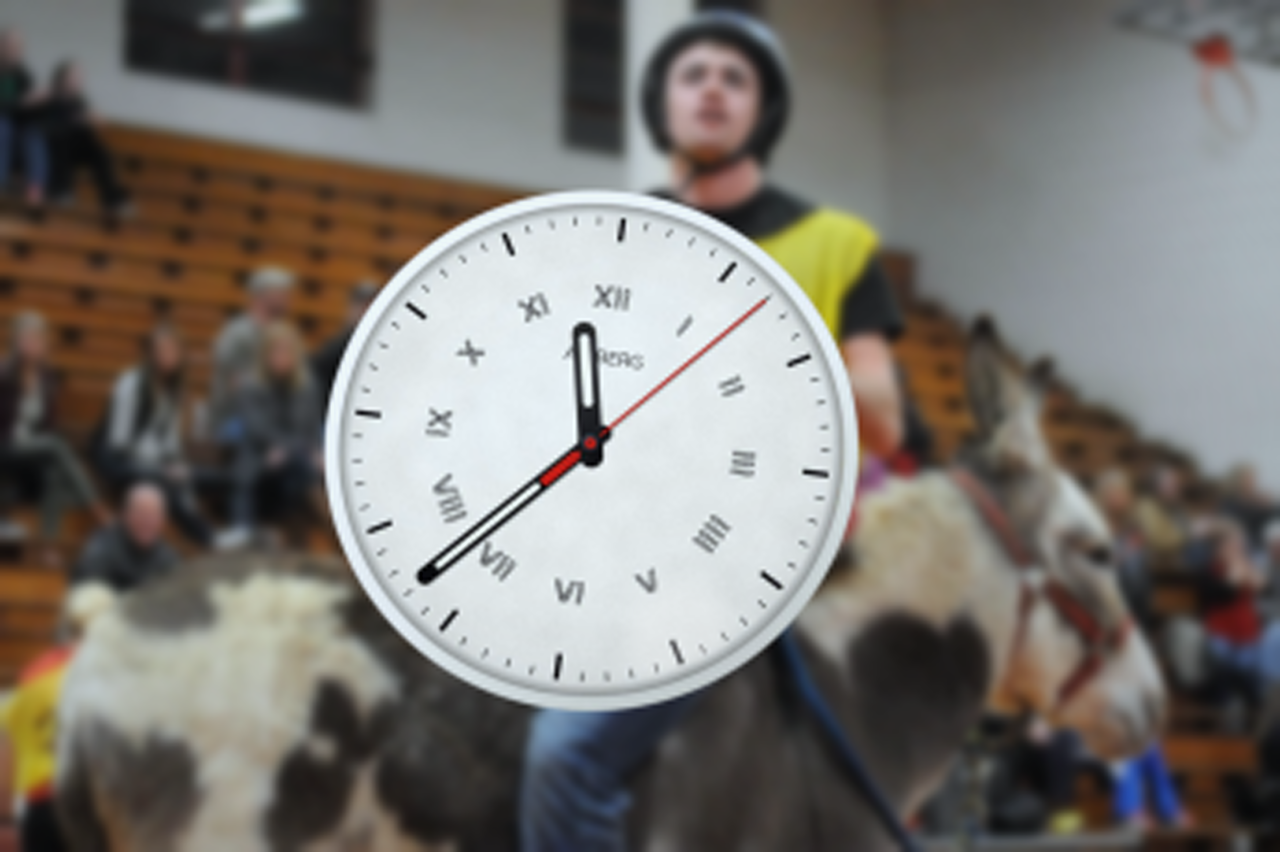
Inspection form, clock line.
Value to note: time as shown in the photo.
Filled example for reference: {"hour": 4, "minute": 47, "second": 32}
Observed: {"hour": 11, "minute": 37, "second": 7}
